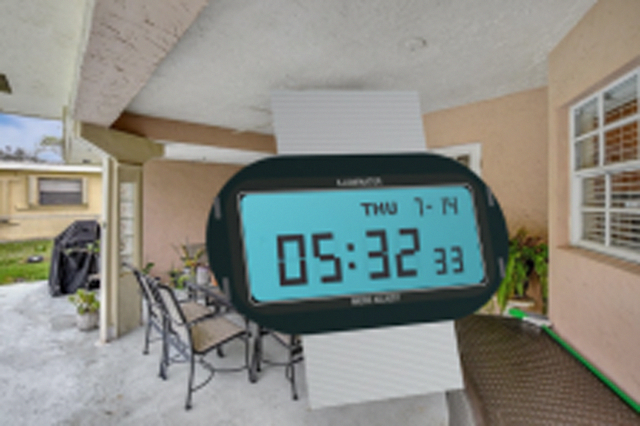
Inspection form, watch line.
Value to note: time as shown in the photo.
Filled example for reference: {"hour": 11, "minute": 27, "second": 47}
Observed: {"hour": 5, "minute": 32, "second": 33}
